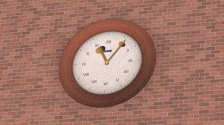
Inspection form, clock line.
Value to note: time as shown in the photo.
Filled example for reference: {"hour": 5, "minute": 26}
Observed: {"hour": 11, "minute": 6}
